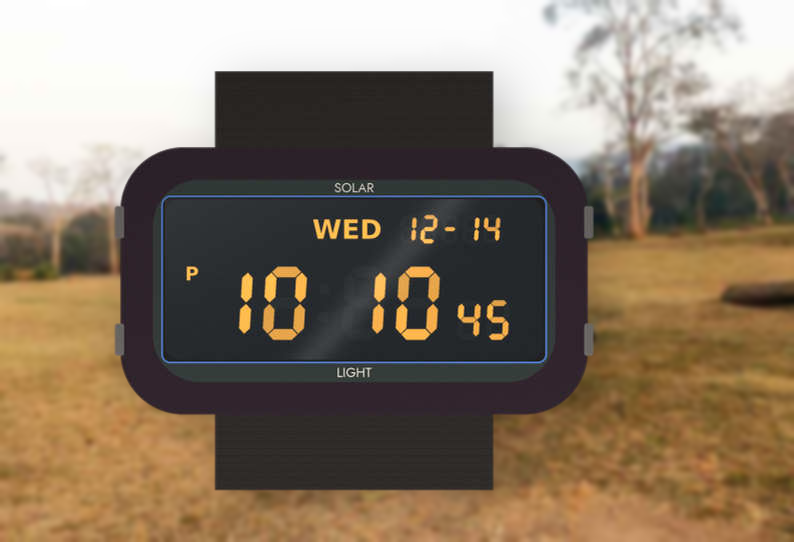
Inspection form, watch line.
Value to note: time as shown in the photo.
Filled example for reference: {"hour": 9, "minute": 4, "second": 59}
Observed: {"hour": 10, "minute": 10, "second": 45}
